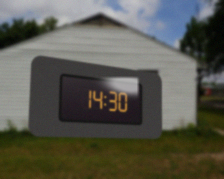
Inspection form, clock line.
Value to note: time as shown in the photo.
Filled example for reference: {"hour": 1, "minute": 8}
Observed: {"hour": 14, "minute": 30}
